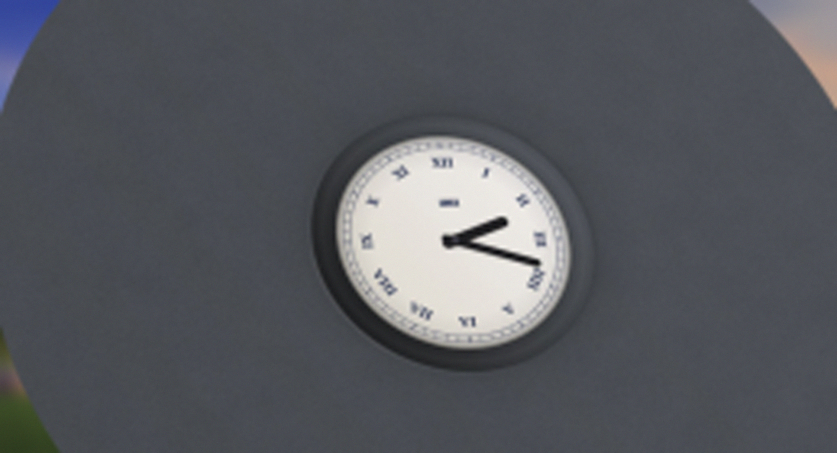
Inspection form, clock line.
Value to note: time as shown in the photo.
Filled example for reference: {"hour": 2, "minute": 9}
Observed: {"hour": 2, "minute": 18}
